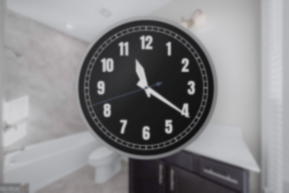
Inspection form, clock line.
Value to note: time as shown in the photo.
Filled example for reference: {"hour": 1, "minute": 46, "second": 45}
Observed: {"hour": 11, "minute": 20, "second": 42}
